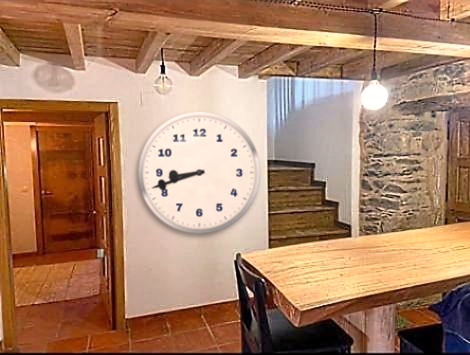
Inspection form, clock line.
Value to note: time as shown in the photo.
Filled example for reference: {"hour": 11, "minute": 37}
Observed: {"hour": 8, "minute": 42}
